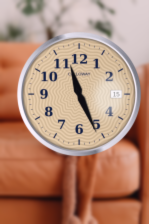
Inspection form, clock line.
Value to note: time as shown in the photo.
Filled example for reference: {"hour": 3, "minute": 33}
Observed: {"hour": 11, "minute": 26}
